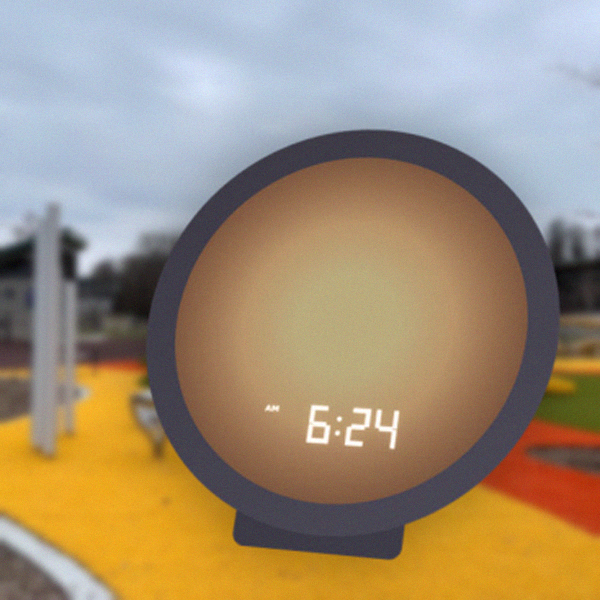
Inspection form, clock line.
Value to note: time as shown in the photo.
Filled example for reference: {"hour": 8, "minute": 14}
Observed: {"hour": 6, "minute": 24}
